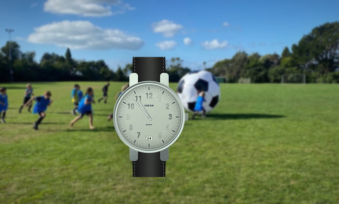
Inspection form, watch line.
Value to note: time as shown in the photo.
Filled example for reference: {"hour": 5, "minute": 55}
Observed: {"hour": 10, "minute": 53}
